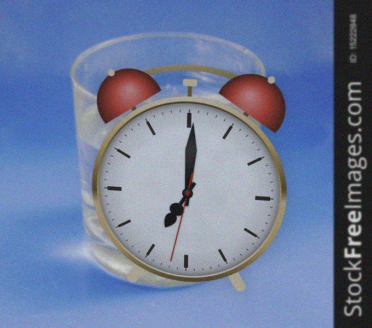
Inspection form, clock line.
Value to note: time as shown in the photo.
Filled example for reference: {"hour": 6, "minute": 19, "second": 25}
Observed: {"hour": 7, "minute": 0, "second": 32}
